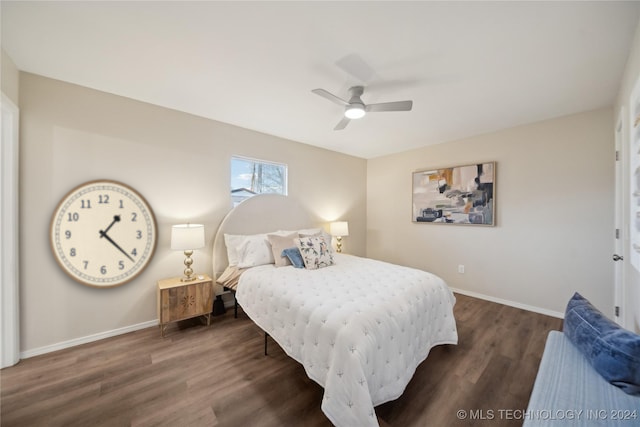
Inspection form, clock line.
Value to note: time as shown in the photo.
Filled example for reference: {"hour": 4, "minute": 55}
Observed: {"hour": 1, "minute": 22}
